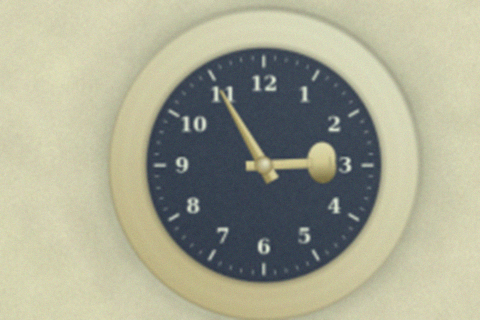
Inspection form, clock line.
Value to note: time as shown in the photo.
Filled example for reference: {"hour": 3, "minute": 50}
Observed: {"hour": 2, "minute": 55}
